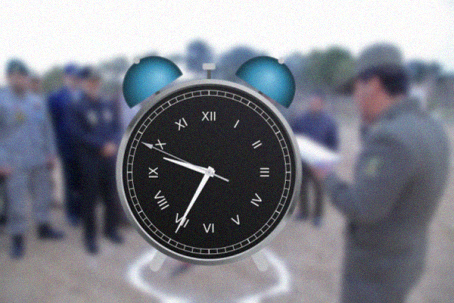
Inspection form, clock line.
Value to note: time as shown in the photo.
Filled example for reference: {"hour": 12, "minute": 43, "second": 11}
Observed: {"hour": 9, "minute": 34, "second": 49}
